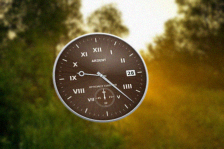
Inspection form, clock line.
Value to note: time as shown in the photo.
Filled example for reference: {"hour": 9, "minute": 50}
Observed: {"hour": 9, "minute": 23}
